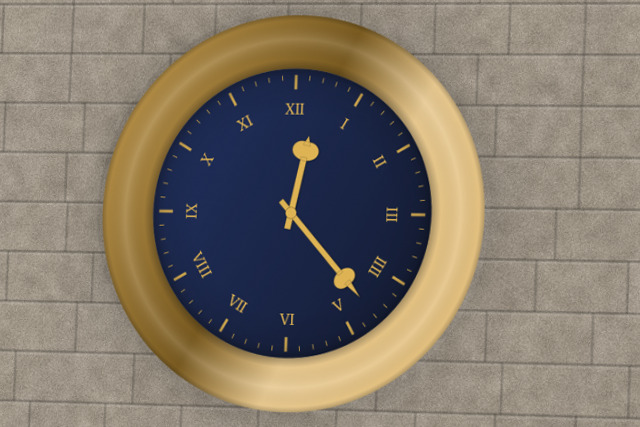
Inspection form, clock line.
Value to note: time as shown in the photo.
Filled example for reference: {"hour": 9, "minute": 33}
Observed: {"hour": 12, "minute": 23}
